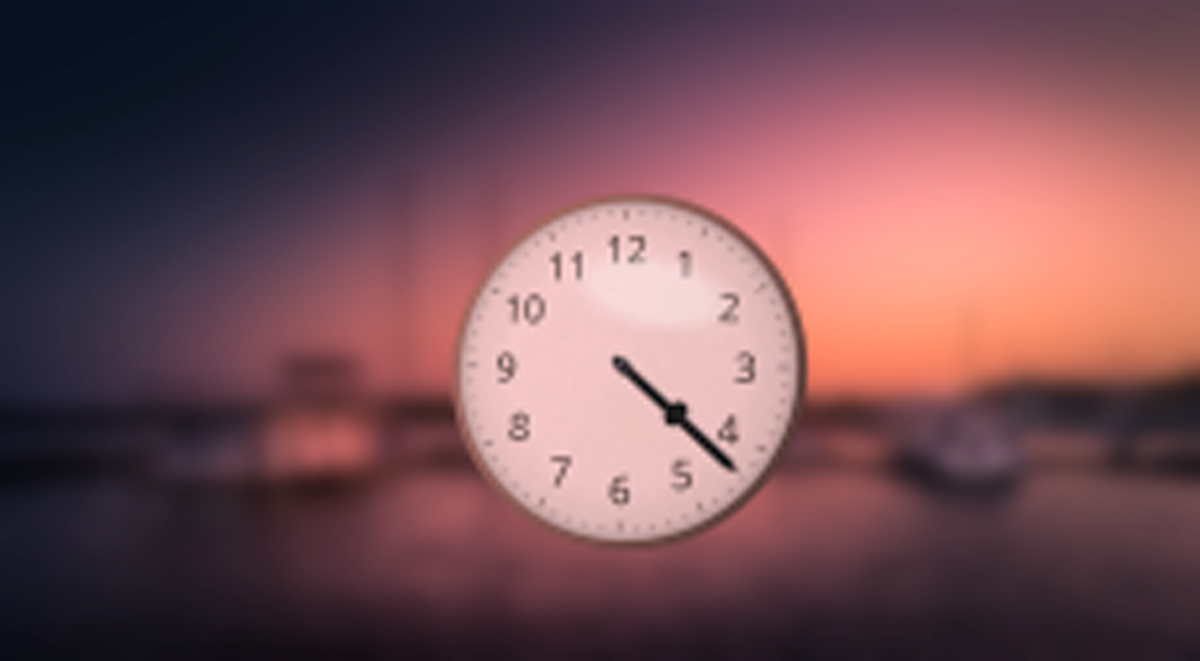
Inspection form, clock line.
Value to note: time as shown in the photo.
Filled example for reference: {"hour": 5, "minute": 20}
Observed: {"hour": 4, "minute": 22}
